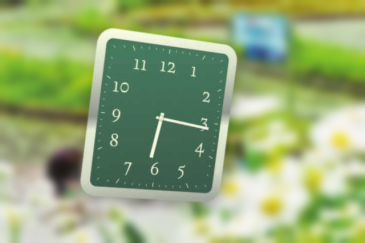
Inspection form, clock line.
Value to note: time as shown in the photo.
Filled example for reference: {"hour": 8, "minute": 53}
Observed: {"hour": 6, "minute": 16}
